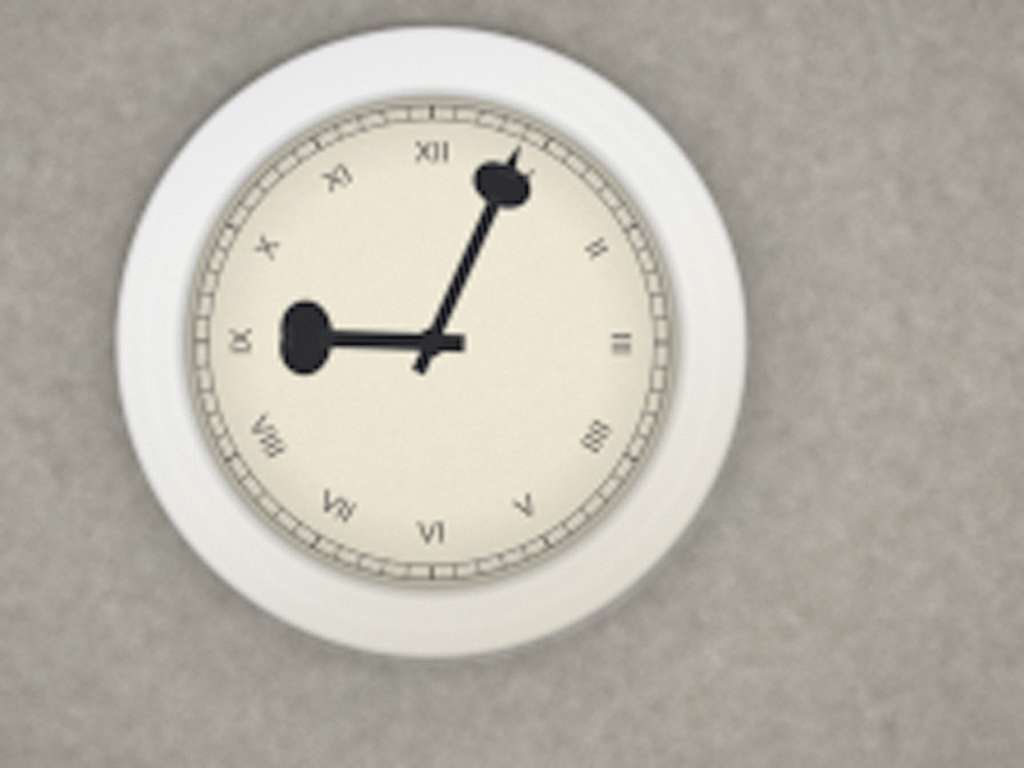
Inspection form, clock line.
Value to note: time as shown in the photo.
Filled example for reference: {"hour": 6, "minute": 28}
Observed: {"hour": 9, "minute": 4}
